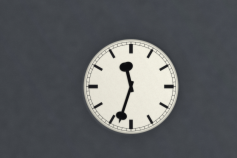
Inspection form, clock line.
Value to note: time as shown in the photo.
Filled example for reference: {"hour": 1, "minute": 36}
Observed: {"hour": 11, "minute": 33}
